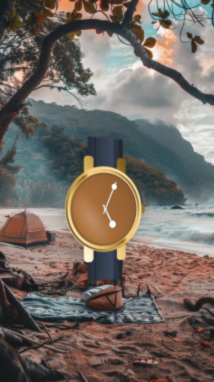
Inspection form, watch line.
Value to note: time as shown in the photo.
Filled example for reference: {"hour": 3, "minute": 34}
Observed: {"hour": 5, "minute": 4}
